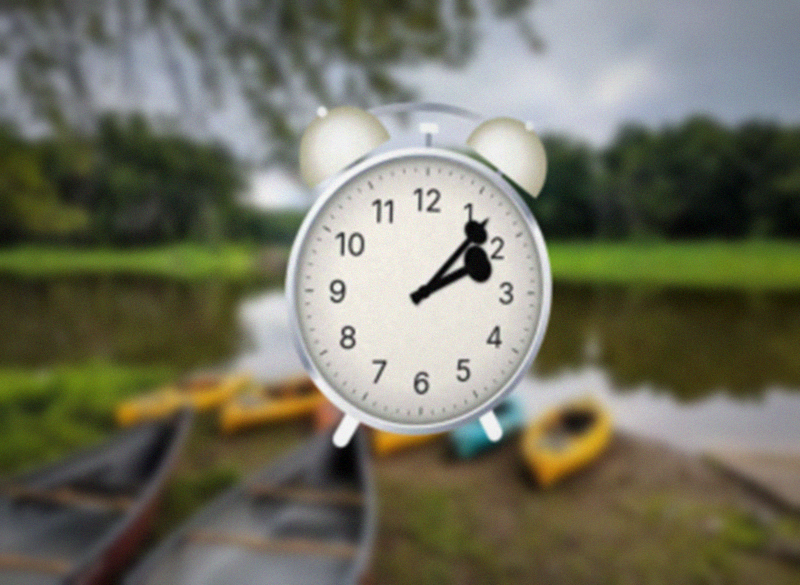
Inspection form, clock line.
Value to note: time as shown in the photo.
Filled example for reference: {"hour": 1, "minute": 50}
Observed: {"hour": 2, "minute": 7}
